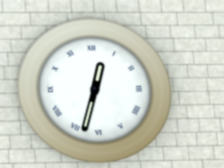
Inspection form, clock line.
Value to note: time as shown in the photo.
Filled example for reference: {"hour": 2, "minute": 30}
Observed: {"hour": 12, "minute": 33}
